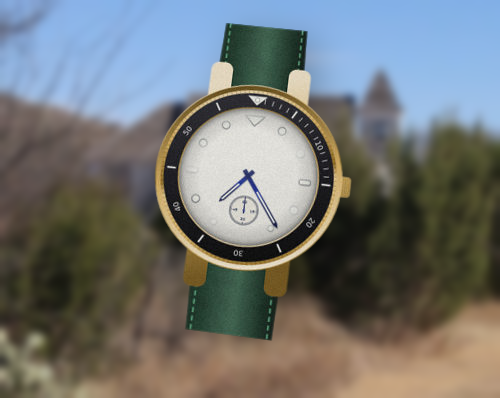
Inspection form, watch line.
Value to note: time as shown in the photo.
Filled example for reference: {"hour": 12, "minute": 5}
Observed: {"hour": 7, "minute": 24}
